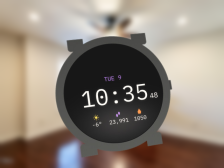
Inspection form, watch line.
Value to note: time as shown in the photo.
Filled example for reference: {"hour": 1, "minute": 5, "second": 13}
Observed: {"hour": 10, "minute": 35, "second": 48}
